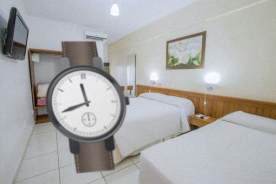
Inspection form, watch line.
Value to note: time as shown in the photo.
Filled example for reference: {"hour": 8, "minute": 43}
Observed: {"hour": 11, "minute": 42}
